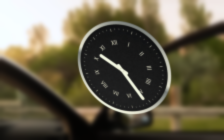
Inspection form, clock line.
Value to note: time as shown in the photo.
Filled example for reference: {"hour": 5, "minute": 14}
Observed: {"hour": 10, "minute": 26}
